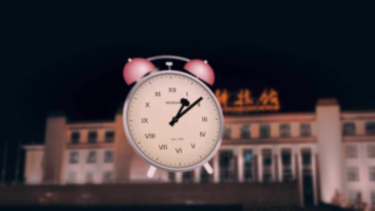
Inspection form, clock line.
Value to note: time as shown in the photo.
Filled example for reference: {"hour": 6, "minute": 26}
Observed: {"hour": 1, "minute": 9}
